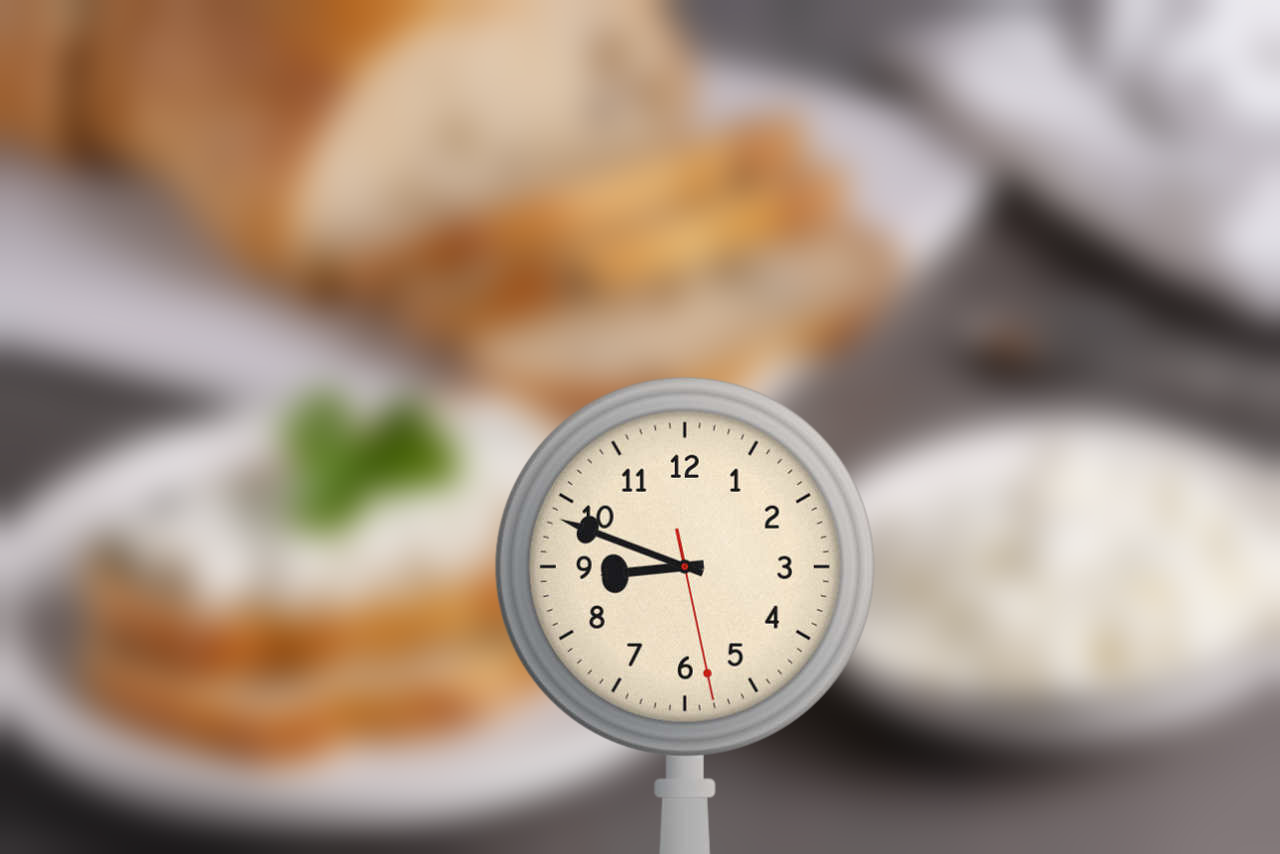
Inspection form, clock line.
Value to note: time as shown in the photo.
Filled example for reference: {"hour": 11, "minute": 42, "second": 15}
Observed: {"hour": 8, "minute": 48, "second": 28}
